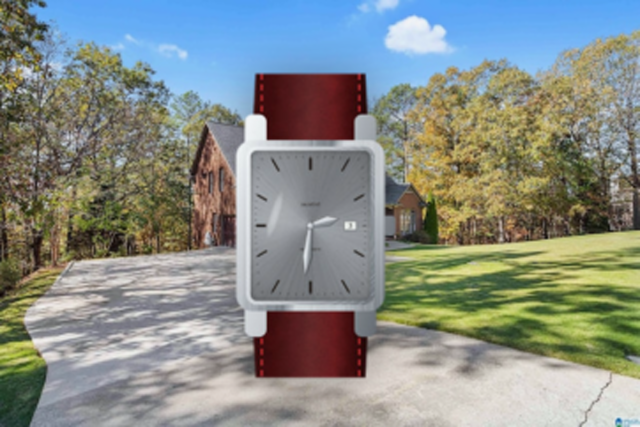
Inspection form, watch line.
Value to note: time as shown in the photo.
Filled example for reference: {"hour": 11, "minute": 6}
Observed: {"hour": 2, "minute": 31}
